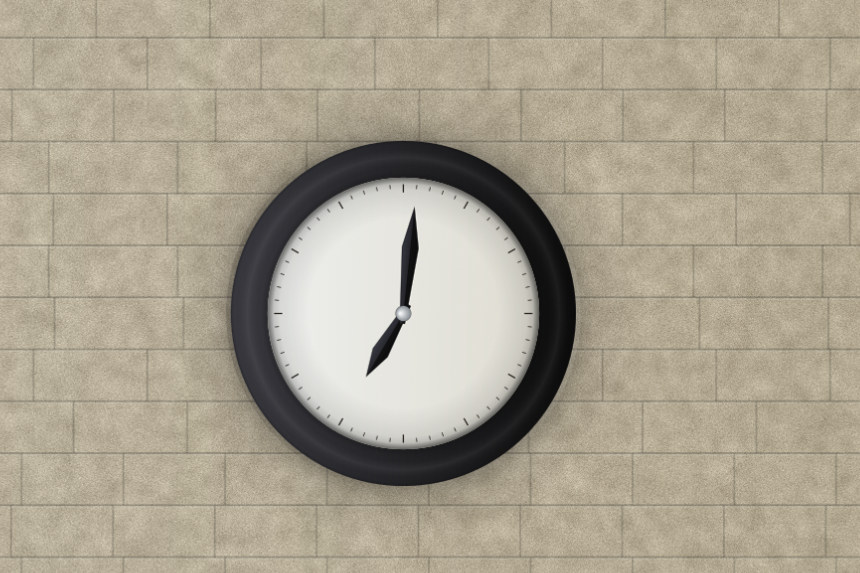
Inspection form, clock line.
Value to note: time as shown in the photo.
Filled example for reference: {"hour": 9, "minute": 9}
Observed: {"hour": 7, "minute": 1}
